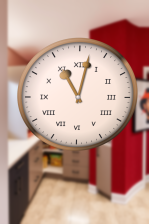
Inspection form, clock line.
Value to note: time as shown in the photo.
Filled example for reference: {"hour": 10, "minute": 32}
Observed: {"hour": 11, "minute": 2}
